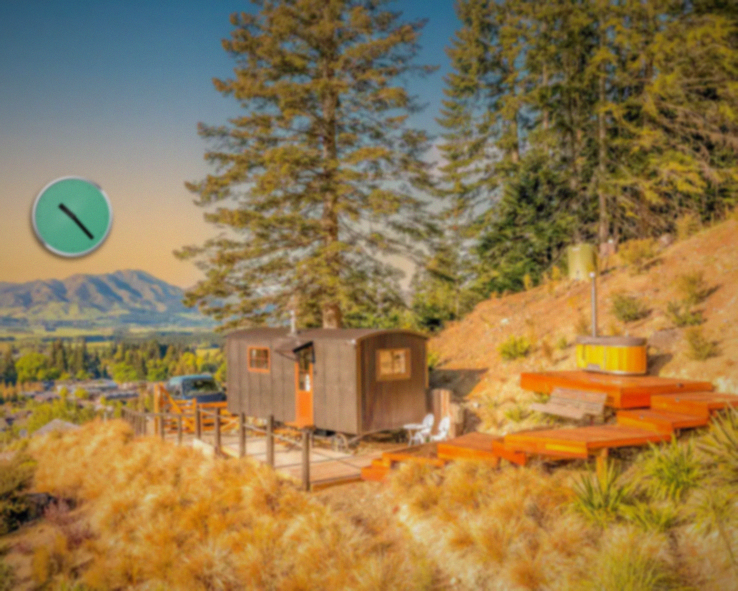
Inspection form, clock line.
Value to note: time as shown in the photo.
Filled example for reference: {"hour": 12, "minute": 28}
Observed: {"hour": 10, "minute": 23}
